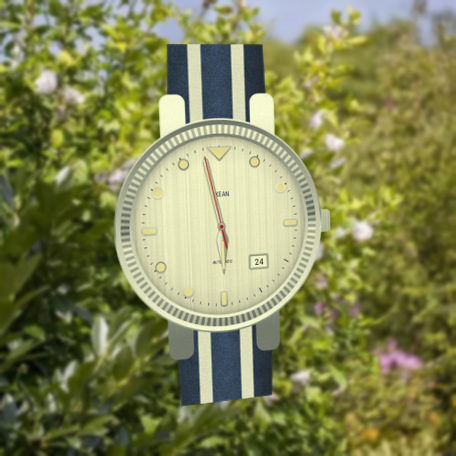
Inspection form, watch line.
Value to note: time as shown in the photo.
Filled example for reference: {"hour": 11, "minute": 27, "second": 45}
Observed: {"hour": 5, "minute": 57, "second": 58}
